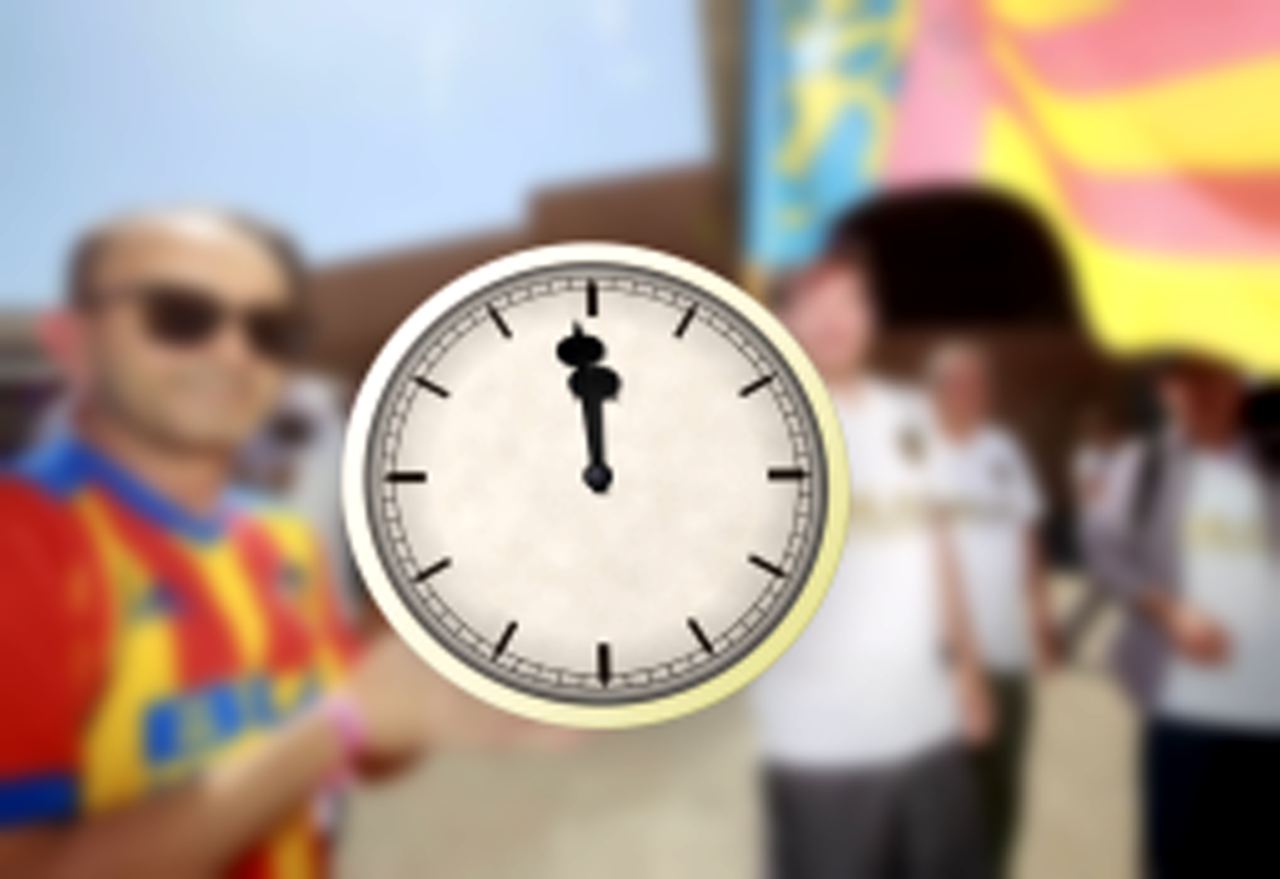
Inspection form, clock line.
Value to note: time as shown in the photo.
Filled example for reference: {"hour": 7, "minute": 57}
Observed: {"hour": 11, "minute": 59}
